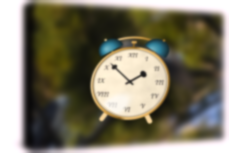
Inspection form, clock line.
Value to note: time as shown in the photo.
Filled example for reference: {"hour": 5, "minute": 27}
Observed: {"hour": 1, "minute": 52}
